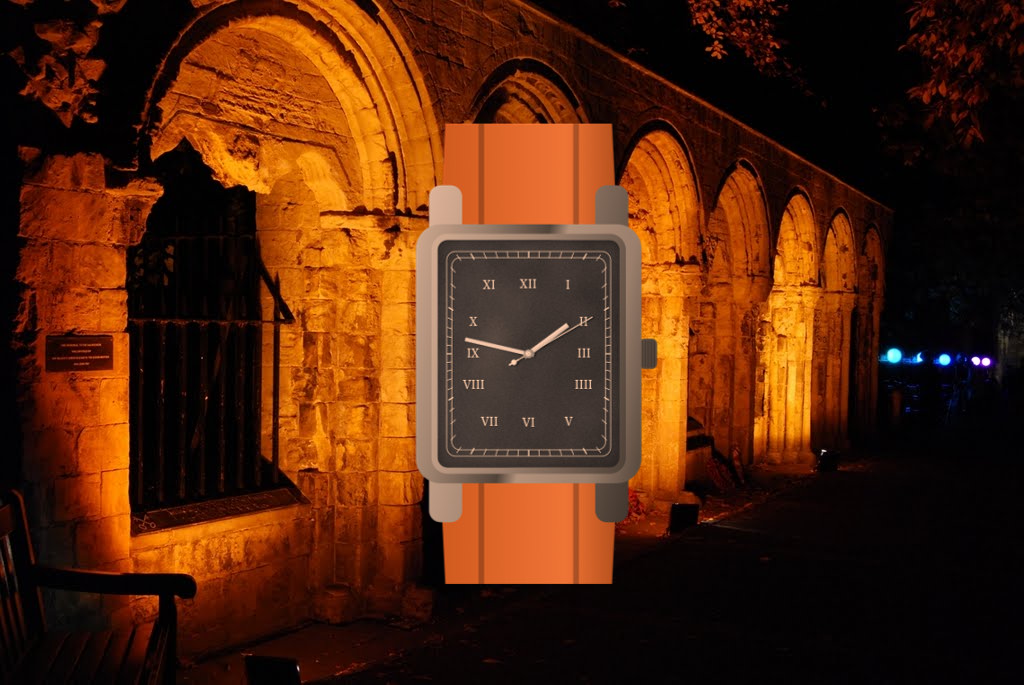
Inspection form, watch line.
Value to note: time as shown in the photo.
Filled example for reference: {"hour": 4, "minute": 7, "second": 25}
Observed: {"hour": 1, "minute": 47, "second": 10}
